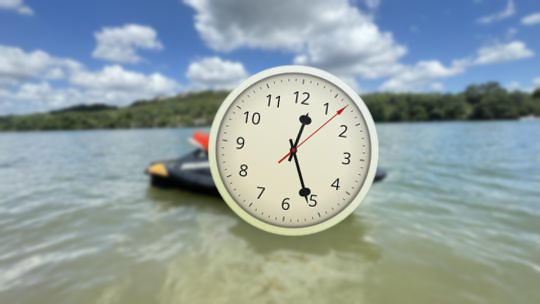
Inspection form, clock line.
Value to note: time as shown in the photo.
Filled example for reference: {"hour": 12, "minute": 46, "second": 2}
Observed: {"hour": 12, "minute": 26, "second": 7}
